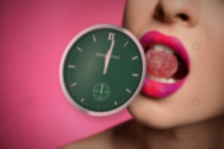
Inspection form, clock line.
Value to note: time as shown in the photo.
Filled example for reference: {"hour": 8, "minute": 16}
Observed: {"hour": 12, "minute": 1}
